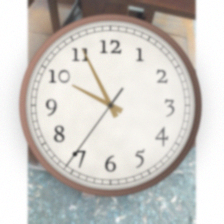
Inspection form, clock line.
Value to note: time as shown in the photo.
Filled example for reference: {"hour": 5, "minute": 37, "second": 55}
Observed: {"hour": 9, "minute": 55, "second": 36}
